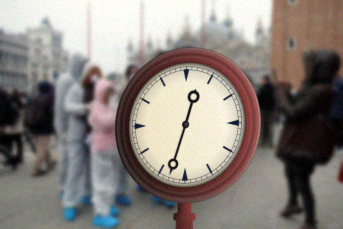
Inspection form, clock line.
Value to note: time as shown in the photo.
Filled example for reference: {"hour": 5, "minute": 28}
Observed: {"hour": 12, "minute": 33}
